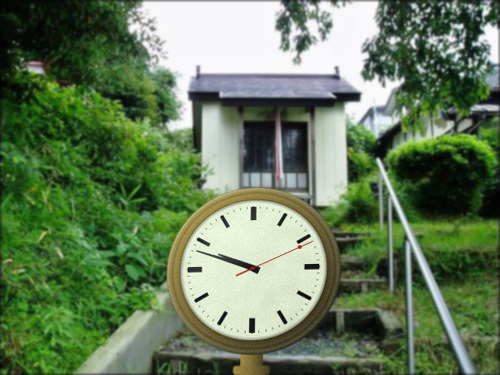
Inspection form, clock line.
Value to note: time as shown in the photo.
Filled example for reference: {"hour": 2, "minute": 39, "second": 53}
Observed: {"hour": 9, "minute": 48, "second": 11}
